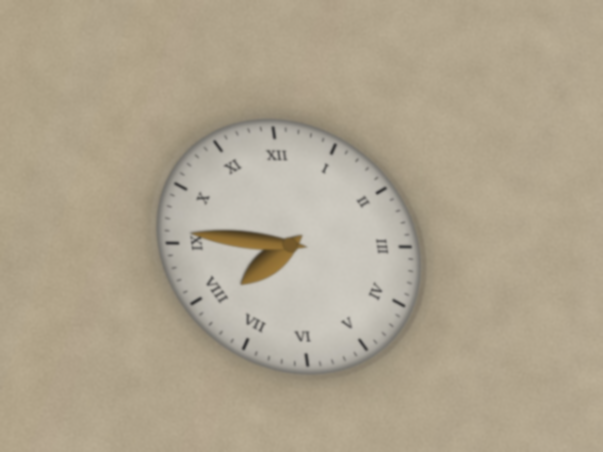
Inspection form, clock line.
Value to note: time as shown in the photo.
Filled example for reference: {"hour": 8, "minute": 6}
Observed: {"hour": 7, "minute": 46}
